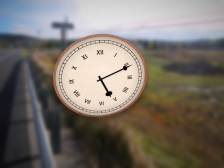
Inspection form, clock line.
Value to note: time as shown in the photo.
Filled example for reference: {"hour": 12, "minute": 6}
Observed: {"hour": 5, "minute": 11}
